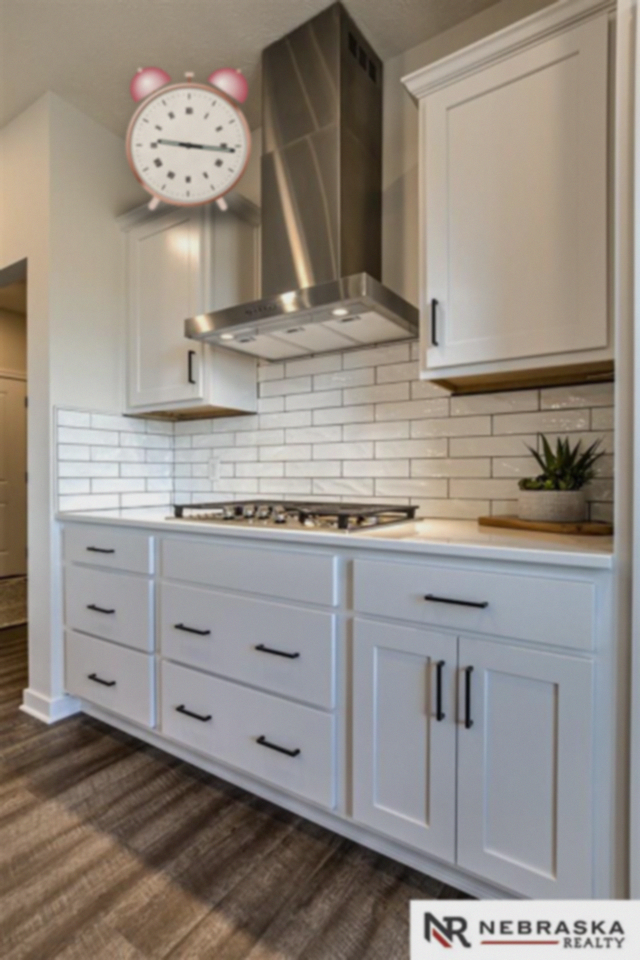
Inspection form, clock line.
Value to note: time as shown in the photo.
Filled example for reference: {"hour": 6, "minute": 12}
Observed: {"hour": 9, "minute": 16}
